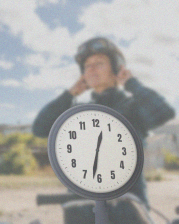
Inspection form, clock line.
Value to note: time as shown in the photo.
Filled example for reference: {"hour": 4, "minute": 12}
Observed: {"hour": 12, "minute": 32}
